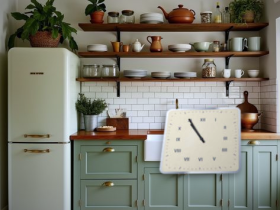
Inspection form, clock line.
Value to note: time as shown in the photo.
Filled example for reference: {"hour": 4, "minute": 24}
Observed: {"hour": 10, "minute": 55}
